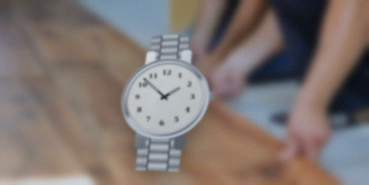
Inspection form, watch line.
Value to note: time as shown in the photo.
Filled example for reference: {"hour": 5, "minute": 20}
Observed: {"hour": 1, "minute": 52}
